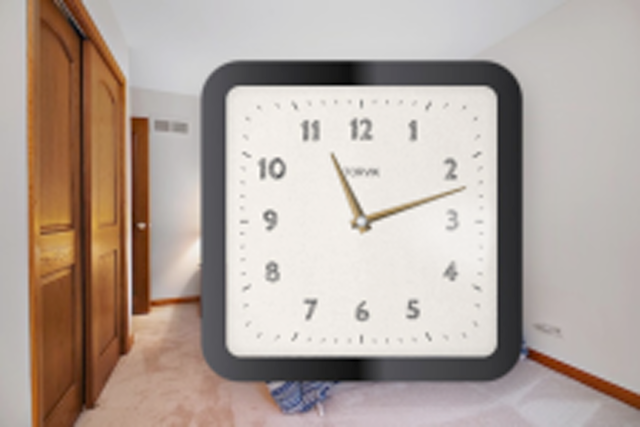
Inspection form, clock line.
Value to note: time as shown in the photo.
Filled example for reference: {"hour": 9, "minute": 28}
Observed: {"hour": 11, "minute": 12}
